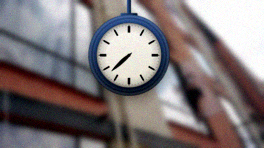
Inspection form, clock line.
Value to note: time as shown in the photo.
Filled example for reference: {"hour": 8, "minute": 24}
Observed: {"hour": 7, "minute": 38}
